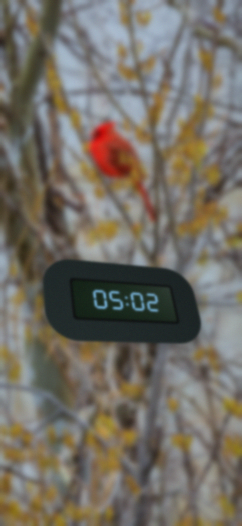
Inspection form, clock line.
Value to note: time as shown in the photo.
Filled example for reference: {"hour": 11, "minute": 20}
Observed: {"hour": 5, "minute": 2}
